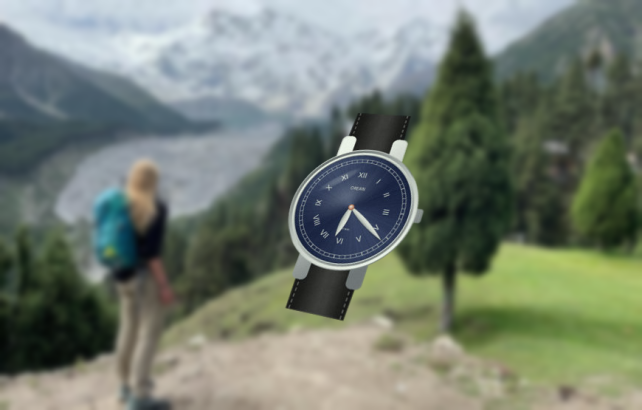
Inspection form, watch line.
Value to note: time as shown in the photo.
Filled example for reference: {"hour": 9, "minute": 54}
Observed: {"hour": 6, "minute": 21}
